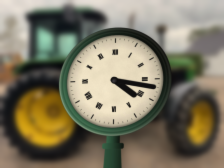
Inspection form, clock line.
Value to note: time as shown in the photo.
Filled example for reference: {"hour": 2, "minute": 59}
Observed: {"hour": 4, "minute": 17}
